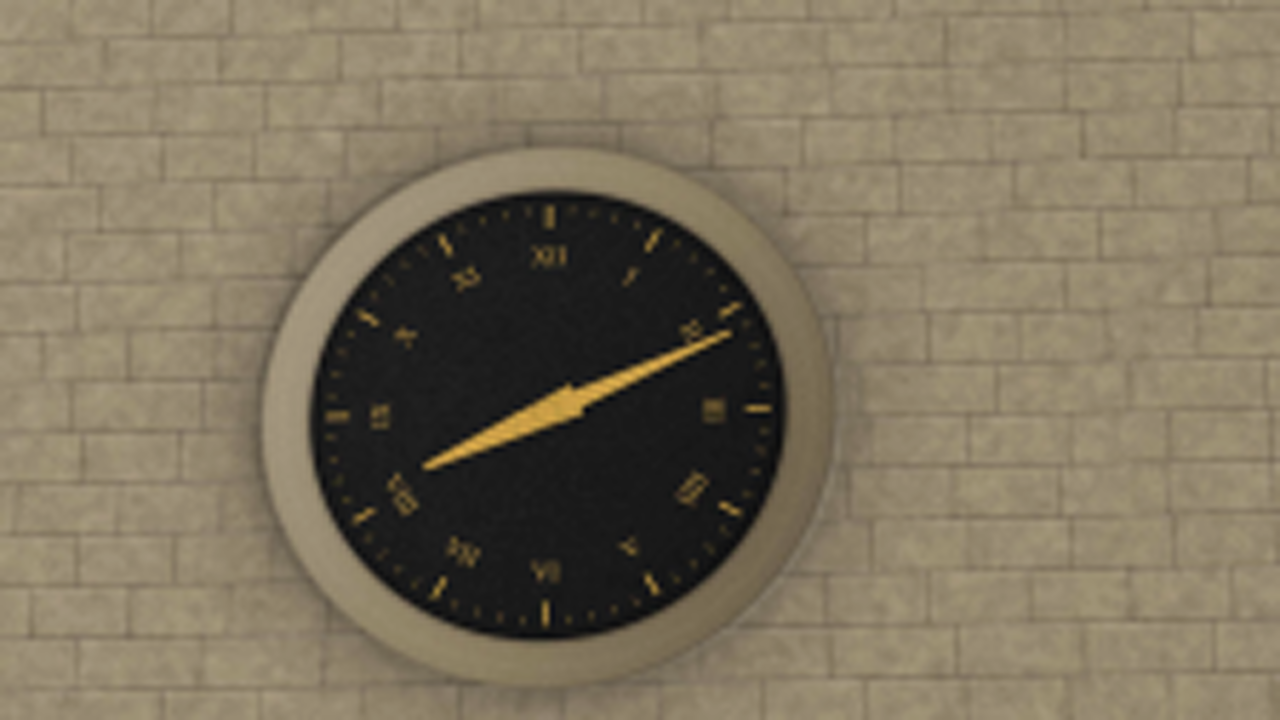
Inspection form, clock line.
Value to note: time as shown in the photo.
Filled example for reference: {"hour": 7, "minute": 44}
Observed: {"hour": 8, "minute": 11}
